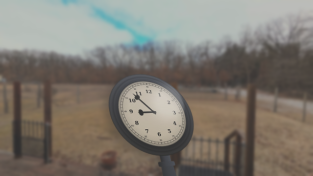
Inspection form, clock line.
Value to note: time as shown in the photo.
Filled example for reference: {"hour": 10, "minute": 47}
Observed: {"hour": 8, "minute": 53}
